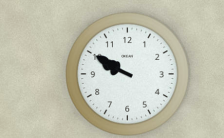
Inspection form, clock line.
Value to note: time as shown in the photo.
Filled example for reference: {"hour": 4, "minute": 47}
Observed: {"hour": 9, "minute": 50}
